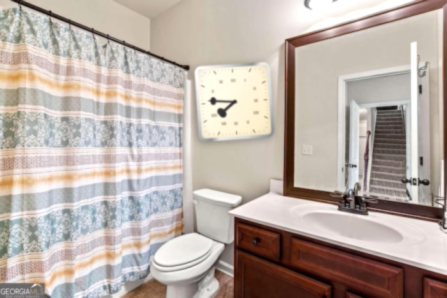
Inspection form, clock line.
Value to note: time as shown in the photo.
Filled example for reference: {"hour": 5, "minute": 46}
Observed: {"hour": 7, "minute": 46}
